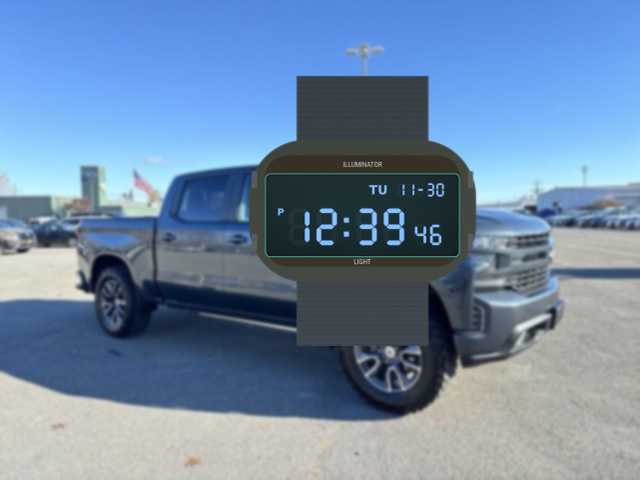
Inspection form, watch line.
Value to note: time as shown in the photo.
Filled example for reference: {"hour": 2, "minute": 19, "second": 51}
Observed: {"hour": 12, "minute": 39, "second": 46}
